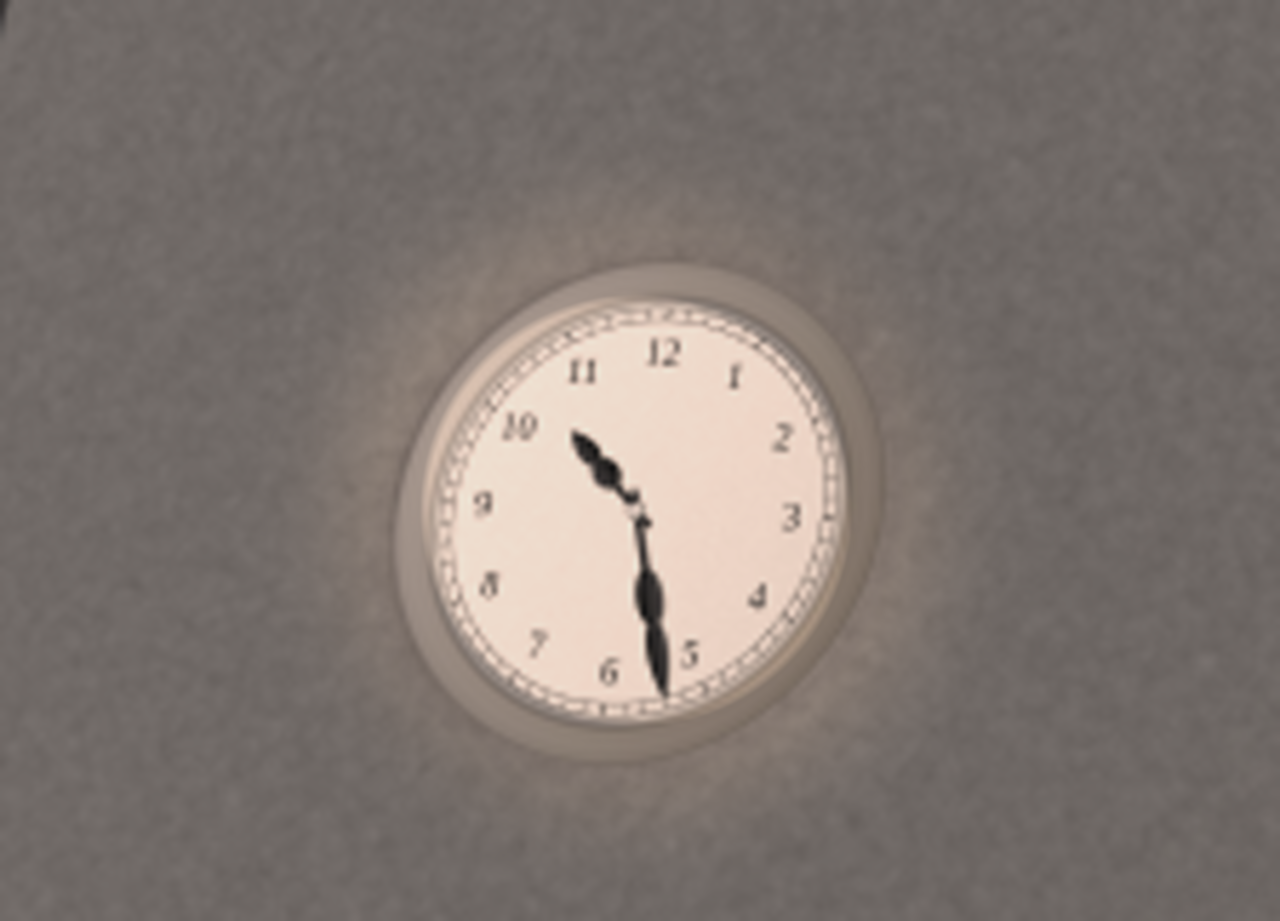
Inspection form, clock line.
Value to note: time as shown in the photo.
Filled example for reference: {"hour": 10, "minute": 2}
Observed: {"hour": 10, "minute": 27}
